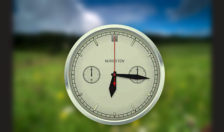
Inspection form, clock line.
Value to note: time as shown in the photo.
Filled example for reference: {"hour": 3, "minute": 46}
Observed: {"hour": 6, "minute": 16}
